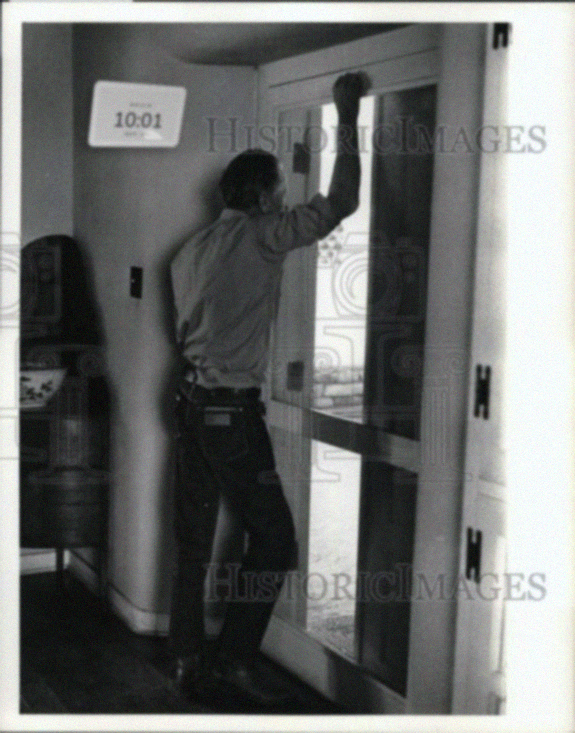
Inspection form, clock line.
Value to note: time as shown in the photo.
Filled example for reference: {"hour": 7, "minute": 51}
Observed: {"hour": 10, "minute": 1}
